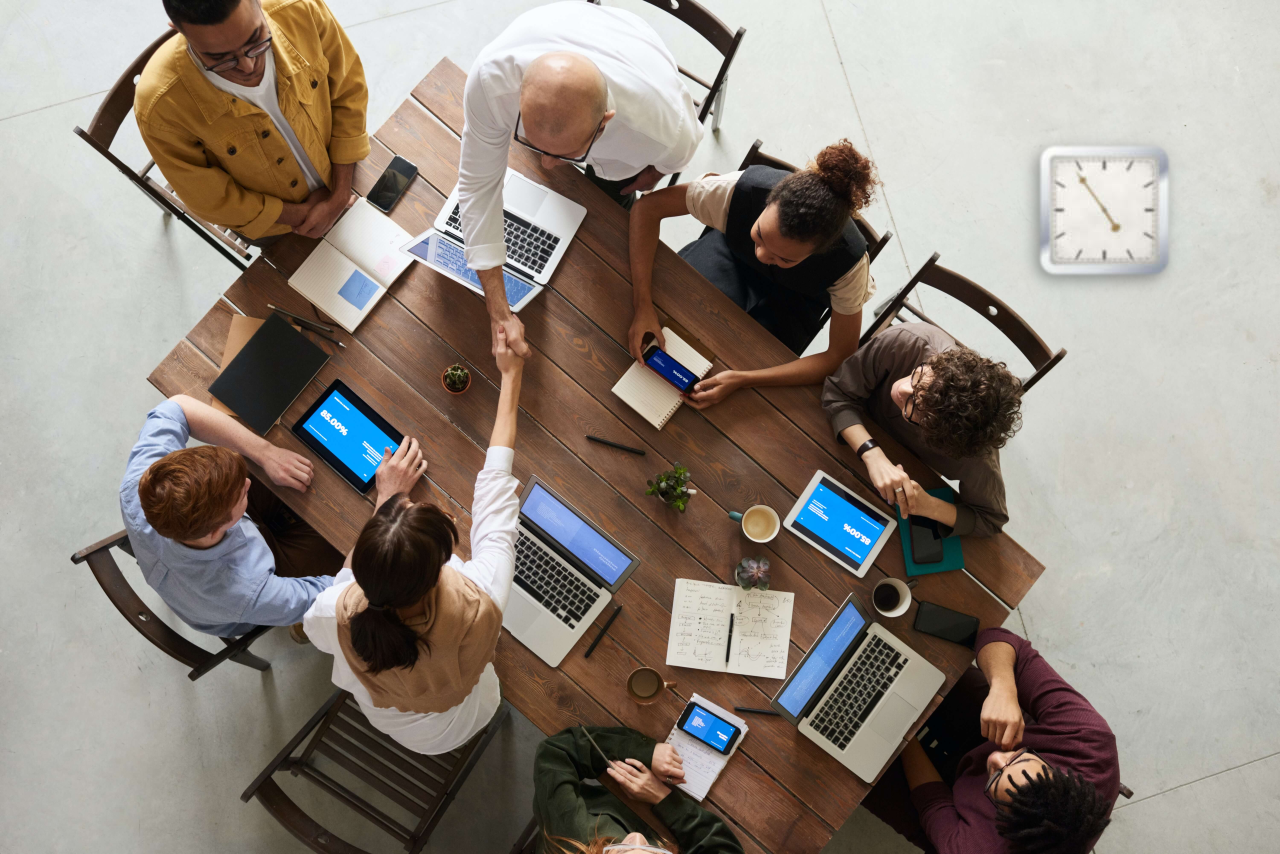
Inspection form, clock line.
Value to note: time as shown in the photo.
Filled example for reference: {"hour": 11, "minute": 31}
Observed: {"hour": 4, "minute": 54}
